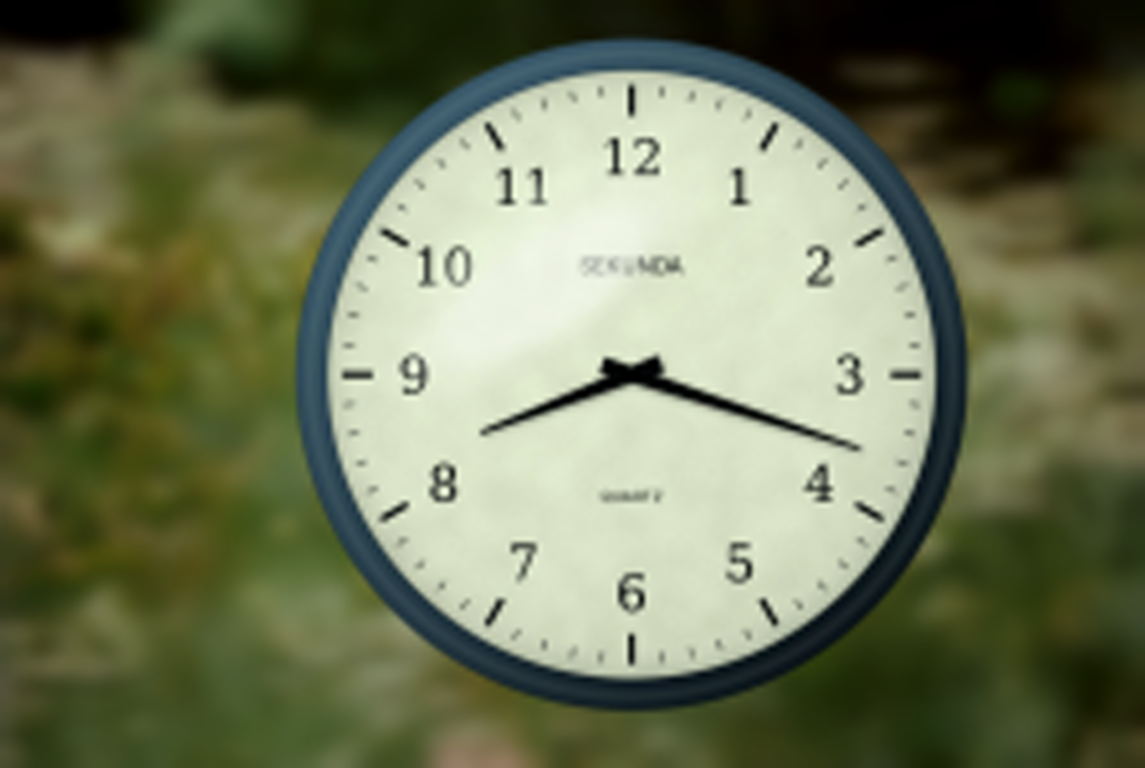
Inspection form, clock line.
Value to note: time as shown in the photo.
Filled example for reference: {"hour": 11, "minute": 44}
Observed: {"hour": 8, "minute": 18}
